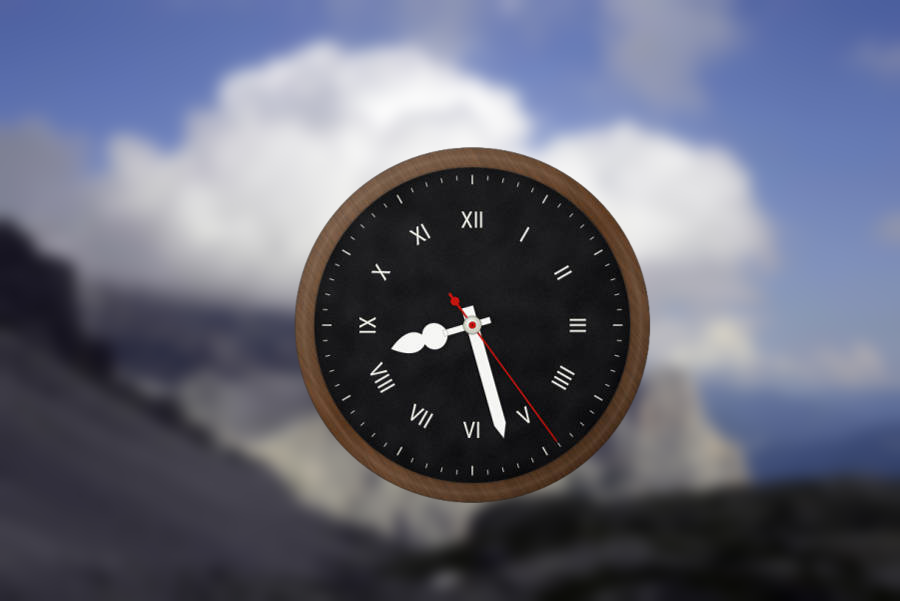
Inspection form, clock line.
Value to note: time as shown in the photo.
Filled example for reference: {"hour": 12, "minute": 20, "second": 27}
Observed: {"hour": 8, "minute": 27, "second": 24}
